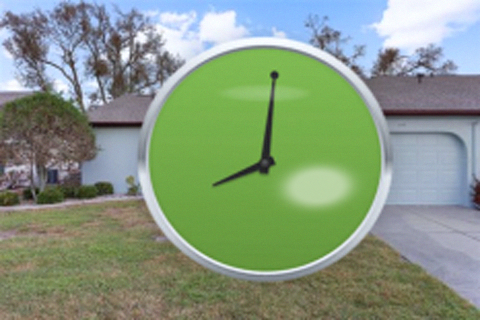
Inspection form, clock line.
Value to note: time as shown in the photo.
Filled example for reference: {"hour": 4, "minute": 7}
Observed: {"hour": 8, "minute": 0}
